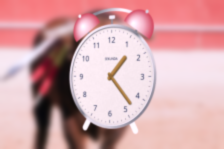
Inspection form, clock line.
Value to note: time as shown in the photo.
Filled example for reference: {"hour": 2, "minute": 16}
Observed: {"hour": 1, "minute": 23}
